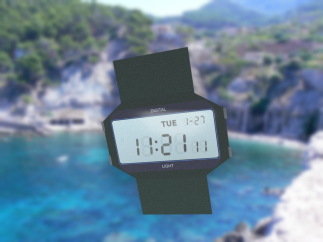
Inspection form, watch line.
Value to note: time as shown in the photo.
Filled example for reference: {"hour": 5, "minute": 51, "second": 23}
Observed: {"hour": 11, "minute": 21, "second": 11}
